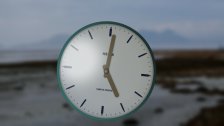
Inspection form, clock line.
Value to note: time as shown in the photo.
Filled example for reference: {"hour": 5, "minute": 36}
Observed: {"hour": 5, "minute": 1}
